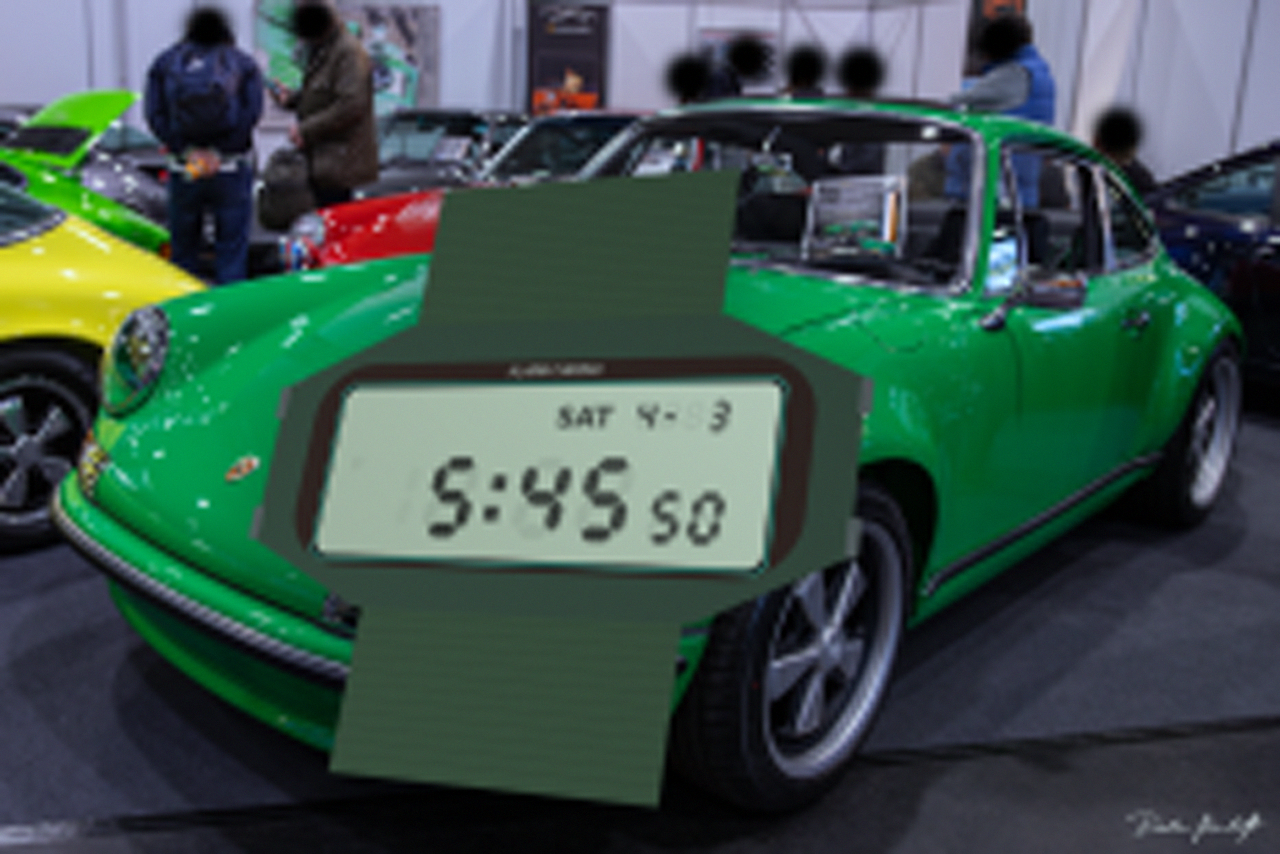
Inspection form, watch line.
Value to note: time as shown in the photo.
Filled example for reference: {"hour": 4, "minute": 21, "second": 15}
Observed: {"hour": 5, "minute": 45, "second": 50}
